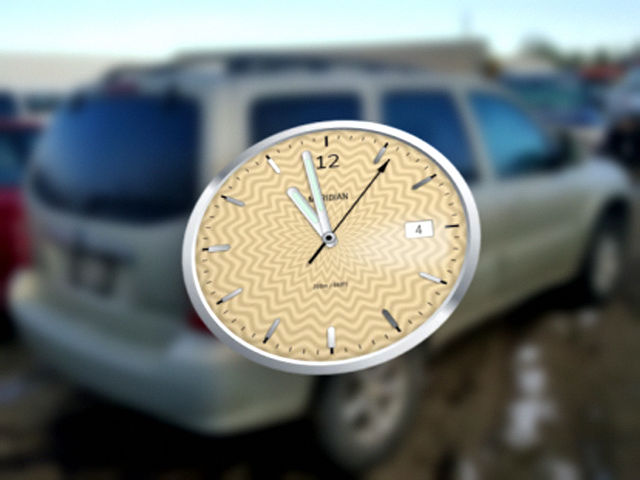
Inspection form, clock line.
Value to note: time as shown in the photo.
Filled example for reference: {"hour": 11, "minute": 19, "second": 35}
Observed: {"hour": 10, "minute": 58, "second": 6}
